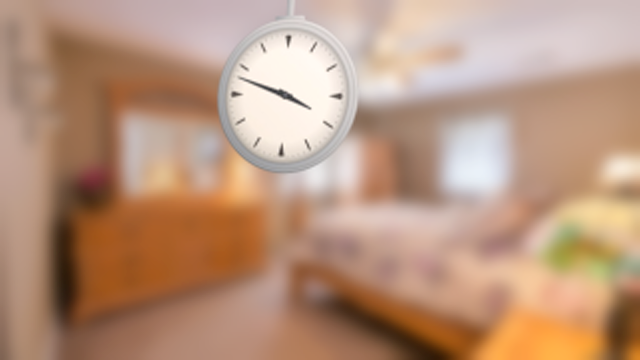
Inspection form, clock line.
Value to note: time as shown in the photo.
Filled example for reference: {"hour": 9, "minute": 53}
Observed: {"hour": 3, "minute": 48}
